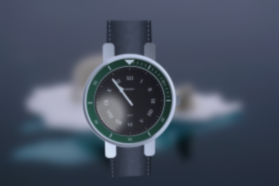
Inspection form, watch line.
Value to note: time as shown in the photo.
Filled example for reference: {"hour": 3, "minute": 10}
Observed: {"hour": 10, "minute": 54}
